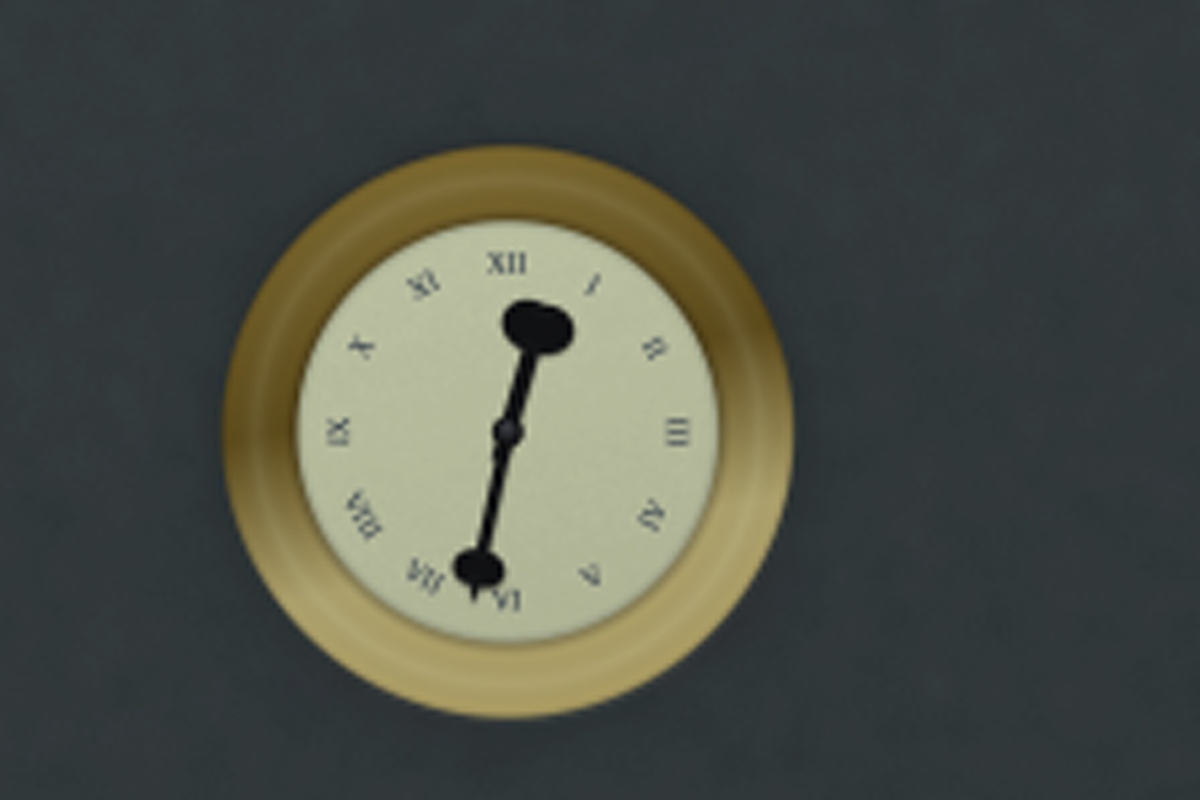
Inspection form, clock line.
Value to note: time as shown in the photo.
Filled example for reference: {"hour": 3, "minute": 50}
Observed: {"hour": 12, "minute": 32}
